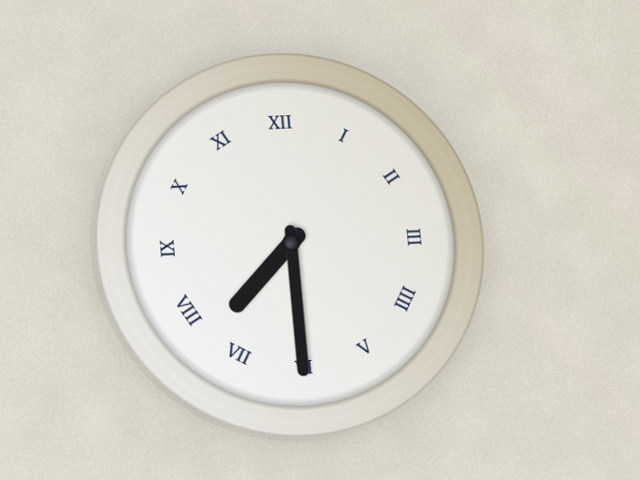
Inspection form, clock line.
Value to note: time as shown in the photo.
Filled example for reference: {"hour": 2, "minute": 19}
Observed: {"hour": 7, "minute": 30}
